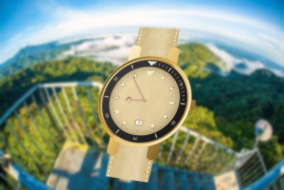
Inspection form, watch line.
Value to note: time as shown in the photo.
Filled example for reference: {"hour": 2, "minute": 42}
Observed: {"hour": 8, "minute": 54}
